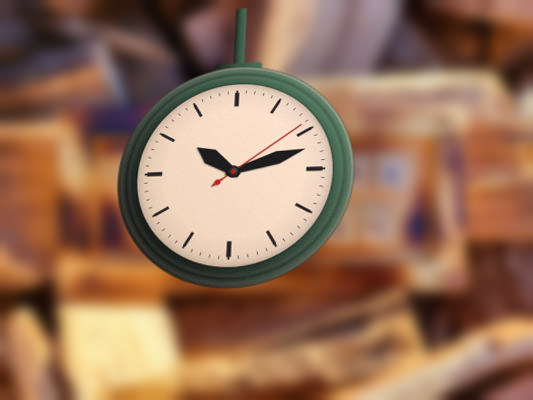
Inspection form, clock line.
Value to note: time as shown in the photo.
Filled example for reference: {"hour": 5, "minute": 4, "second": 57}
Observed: {"hour": 10, "minute": 12, "second": 9}
